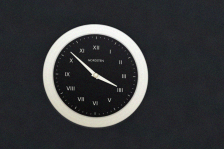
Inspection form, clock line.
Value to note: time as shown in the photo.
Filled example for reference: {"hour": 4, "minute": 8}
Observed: {"hour": 3, "minute": 52}
